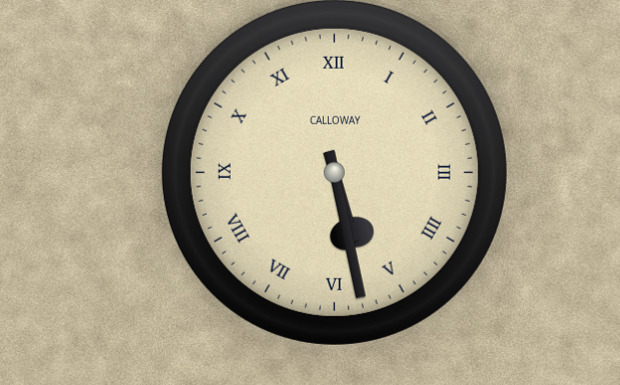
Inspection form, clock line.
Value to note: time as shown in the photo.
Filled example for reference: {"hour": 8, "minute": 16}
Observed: {"hour": 5, "minute": 28}
